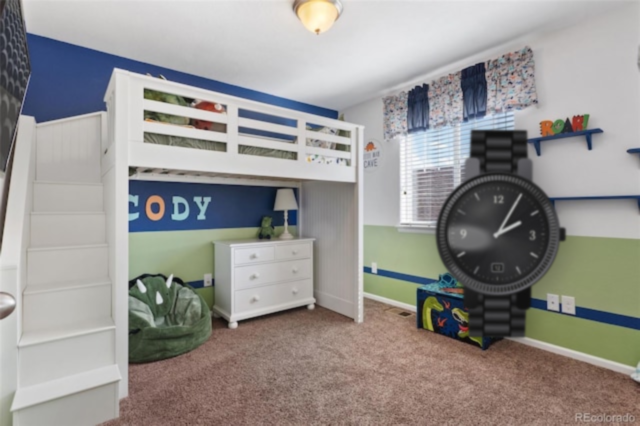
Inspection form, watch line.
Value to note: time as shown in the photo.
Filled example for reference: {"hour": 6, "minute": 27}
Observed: {"hour": 2, "minute": 5}
